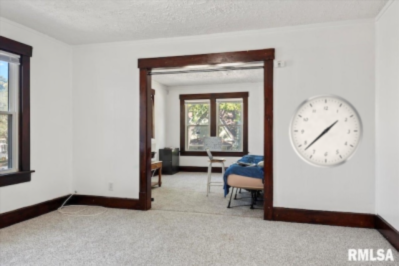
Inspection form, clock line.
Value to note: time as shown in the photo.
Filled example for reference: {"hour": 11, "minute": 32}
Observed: {"hour": 1, "minute": 38}
